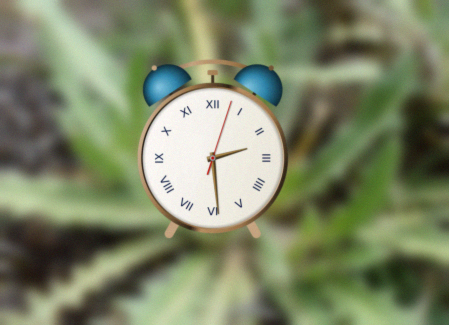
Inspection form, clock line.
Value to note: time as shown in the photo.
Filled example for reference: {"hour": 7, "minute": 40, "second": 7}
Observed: {"hour": 2, "minute": 29, "second": 3}
